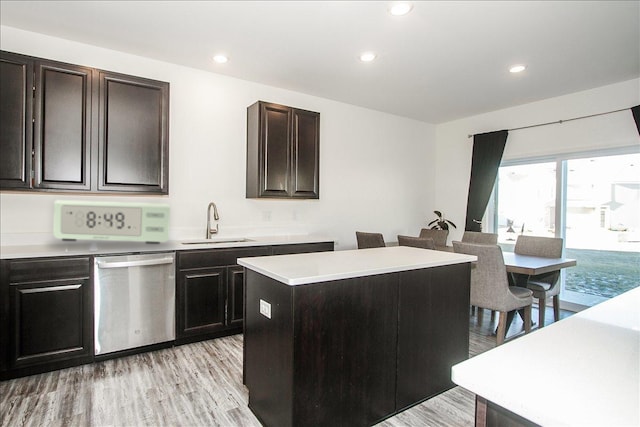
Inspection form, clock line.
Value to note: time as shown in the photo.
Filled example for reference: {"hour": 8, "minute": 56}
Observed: {"hour": 8, "minute": 49}
